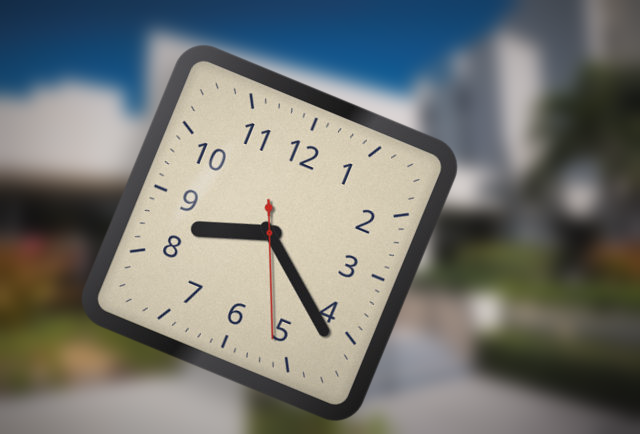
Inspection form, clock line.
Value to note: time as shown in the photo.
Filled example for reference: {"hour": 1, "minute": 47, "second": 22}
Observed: {"hour": 8, "minute": 21, "second": 26}
